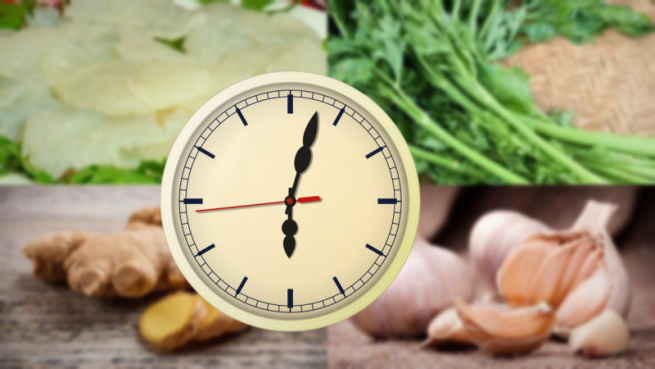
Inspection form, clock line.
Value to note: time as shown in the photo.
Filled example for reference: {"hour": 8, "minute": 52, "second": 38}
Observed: {"hour": 6, "minute": 2, "second": 44}
